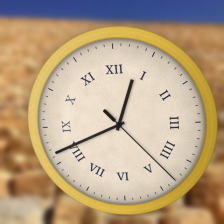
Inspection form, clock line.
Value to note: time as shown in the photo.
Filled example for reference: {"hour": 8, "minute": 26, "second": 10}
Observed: {"hour": 12, "minute": 41, "second": 23}
